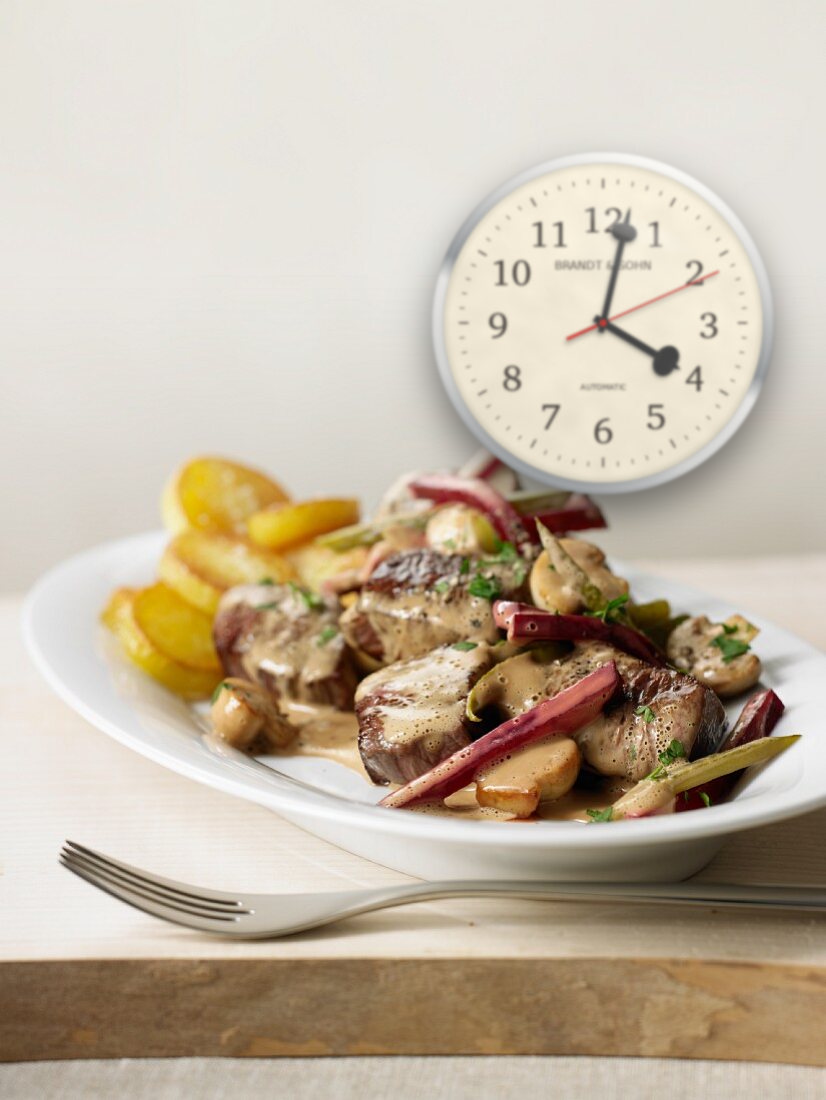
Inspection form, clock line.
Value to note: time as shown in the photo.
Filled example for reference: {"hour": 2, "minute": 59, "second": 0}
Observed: {"hour": 4, "minute": 2, "second": 11}
